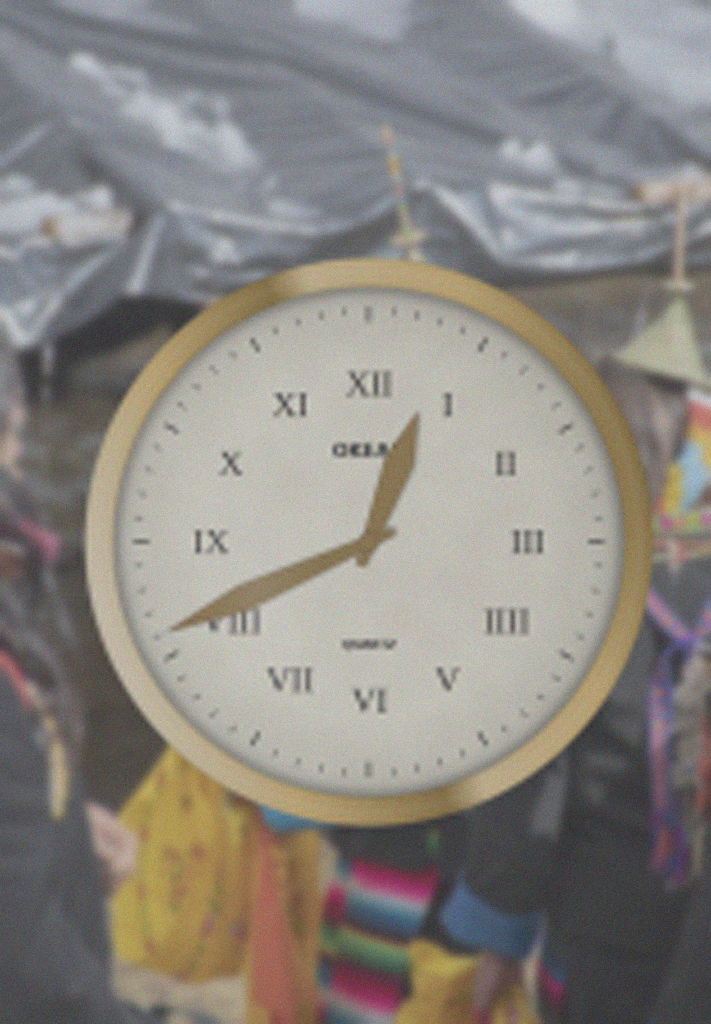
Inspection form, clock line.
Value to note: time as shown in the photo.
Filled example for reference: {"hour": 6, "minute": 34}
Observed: {"hour": 12, "minute": 41}
